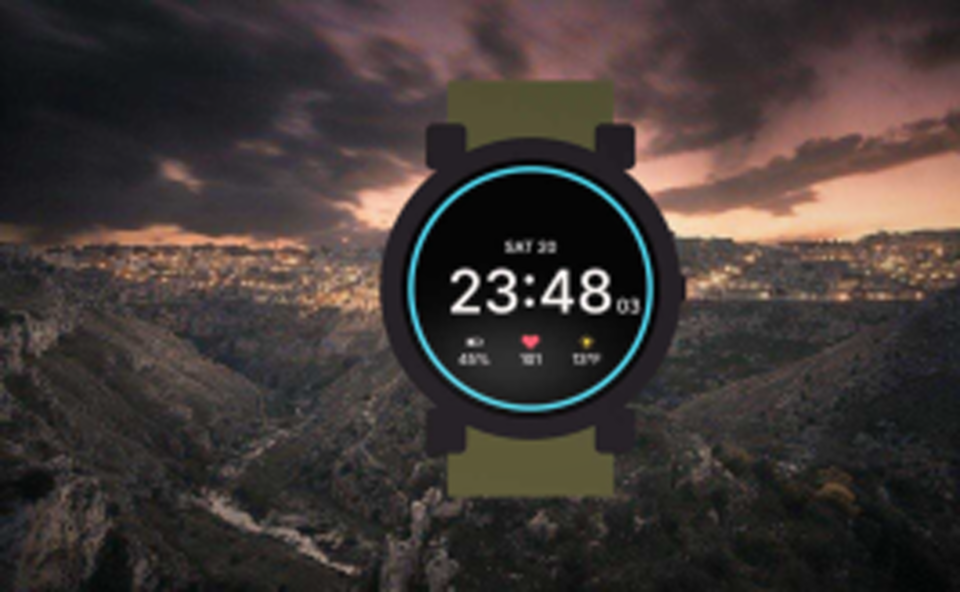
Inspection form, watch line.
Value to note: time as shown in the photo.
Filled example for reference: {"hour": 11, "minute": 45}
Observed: {"hour": 23, "minute": 48}
